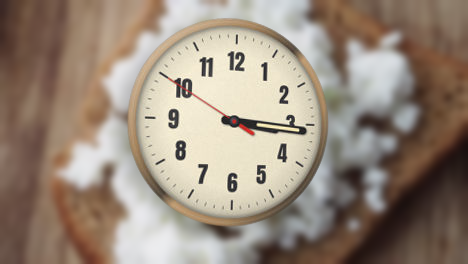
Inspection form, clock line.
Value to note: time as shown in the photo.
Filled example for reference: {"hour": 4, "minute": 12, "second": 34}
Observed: {"hour": 3, "minute": 15, "second": 50}
